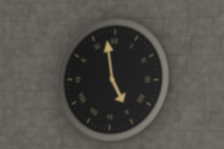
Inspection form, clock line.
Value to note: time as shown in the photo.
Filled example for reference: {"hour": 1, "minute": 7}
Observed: {"hour": 4, "minute": 58}
